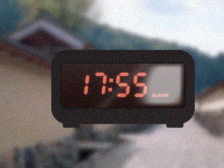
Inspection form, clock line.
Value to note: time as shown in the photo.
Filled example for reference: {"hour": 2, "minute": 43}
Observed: {"hour": 17, "minute": 55}
